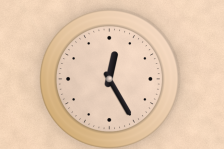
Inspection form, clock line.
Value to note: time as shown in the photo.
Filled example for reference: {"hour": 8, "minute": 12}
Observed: {"hour": 12, "minute": 25}
